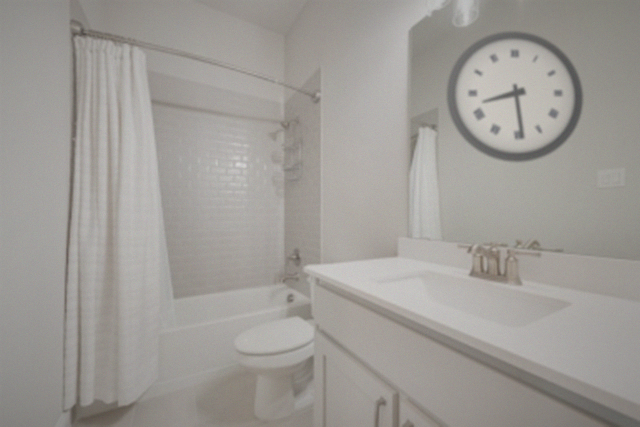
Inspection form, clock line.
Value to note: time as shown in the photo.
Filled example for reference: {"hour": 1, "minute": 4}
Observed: {"hour": 8, "minute": 29}
